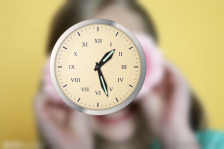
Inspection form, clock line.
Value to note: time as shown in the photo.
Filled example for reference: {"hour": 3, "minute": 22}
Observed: {"hour": 1, "minute": 27}
